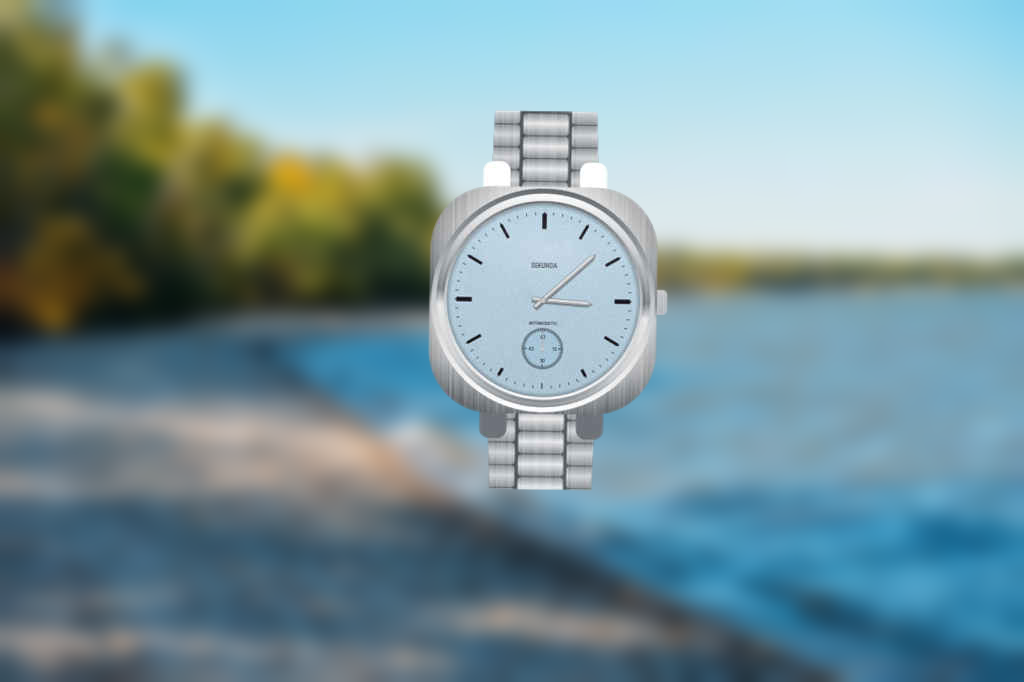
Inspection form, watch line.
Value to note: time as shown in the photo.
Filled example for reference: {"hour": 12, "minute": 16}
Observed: {"hour": 3, "minute": 8}
